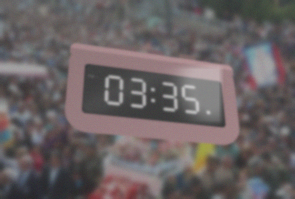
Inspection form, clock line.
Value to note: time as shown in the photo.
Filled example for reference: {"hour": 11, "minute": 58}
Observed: {"hour": 3, "minute": 35}
